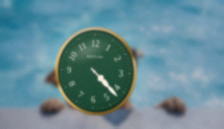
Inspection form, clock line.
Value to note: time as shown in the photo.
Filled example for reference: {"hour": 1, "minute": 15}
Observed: {"hour": 4, "minute": 22}
